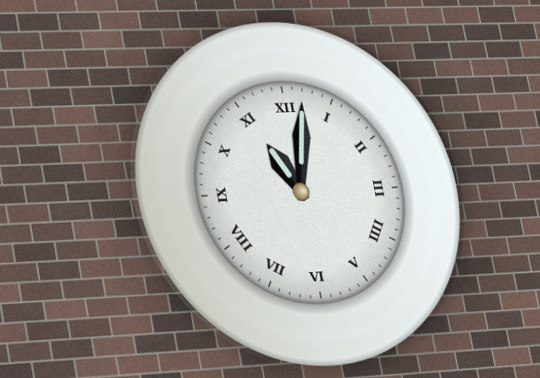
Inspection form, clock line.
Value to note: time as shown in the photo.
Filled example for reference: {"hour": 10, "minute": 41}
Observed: {"hour": 11, "minute": 2}
